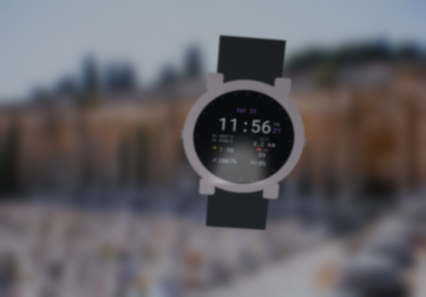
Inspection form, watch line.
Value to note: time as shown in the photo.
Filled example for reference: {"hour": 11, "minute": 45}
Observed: {"hour": 11, "minute": 56}
